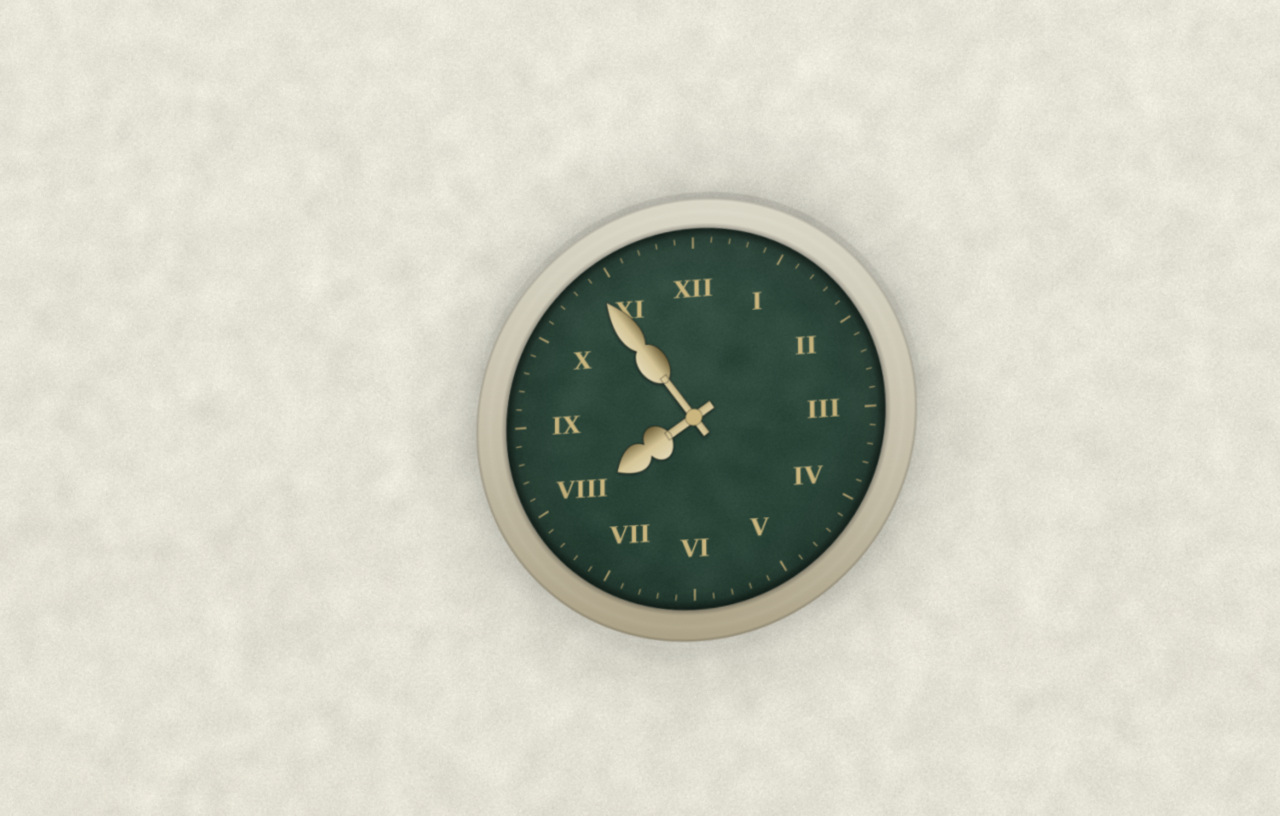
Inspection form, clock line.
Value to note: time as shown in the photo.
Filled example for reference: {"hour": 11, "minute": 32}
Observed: {"hour": 7, "minute": 54}
